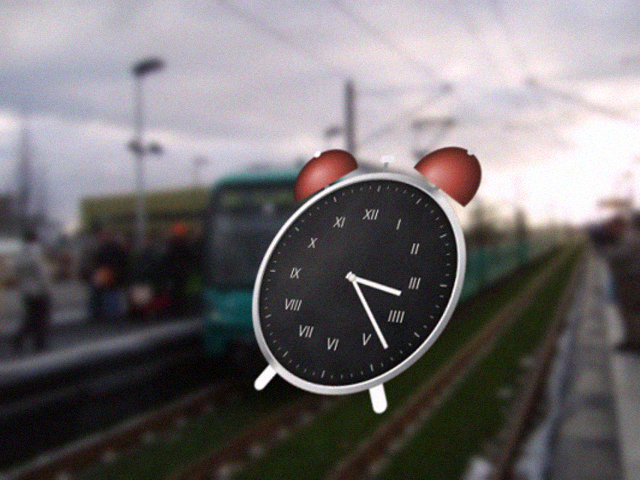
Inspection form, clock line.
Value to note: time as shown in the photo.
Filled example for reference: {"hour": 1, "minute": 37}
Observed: {"hour": 3, "minute": 23}
